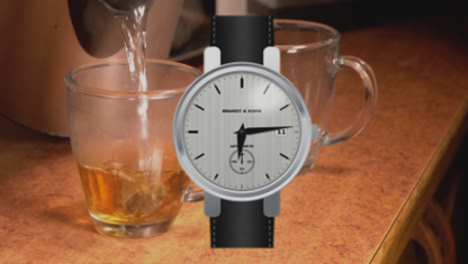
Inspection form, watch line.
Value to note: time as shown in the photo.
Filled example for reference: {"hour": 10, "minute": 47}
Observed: {"hour": 6, "minute": 14}
